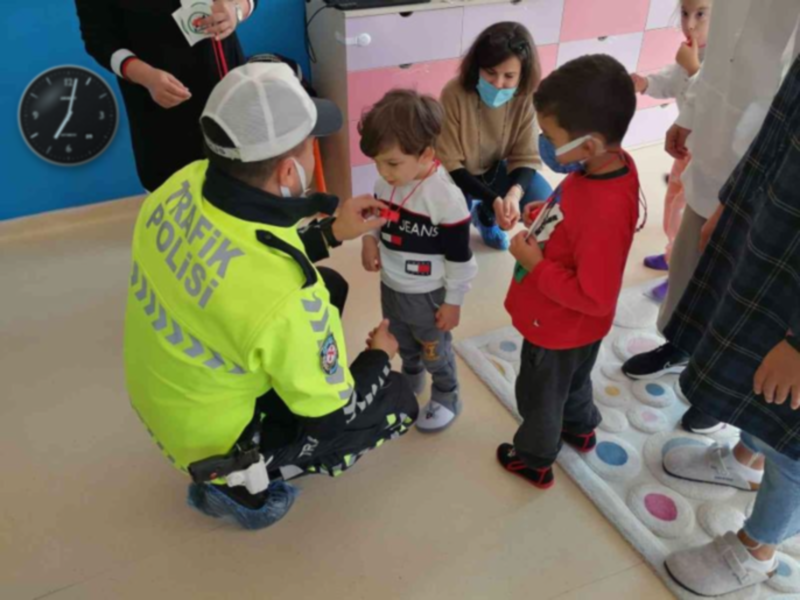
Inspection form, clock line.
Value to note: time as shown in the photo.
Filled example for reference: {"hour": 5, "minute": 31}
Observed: {"hour": 7, "minute": 2}
